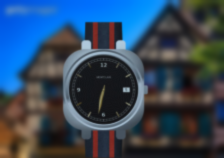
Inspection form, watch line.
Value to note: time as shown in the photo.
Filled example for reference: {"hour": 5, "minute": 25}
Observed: {"hour": 6, "minute": 32}
